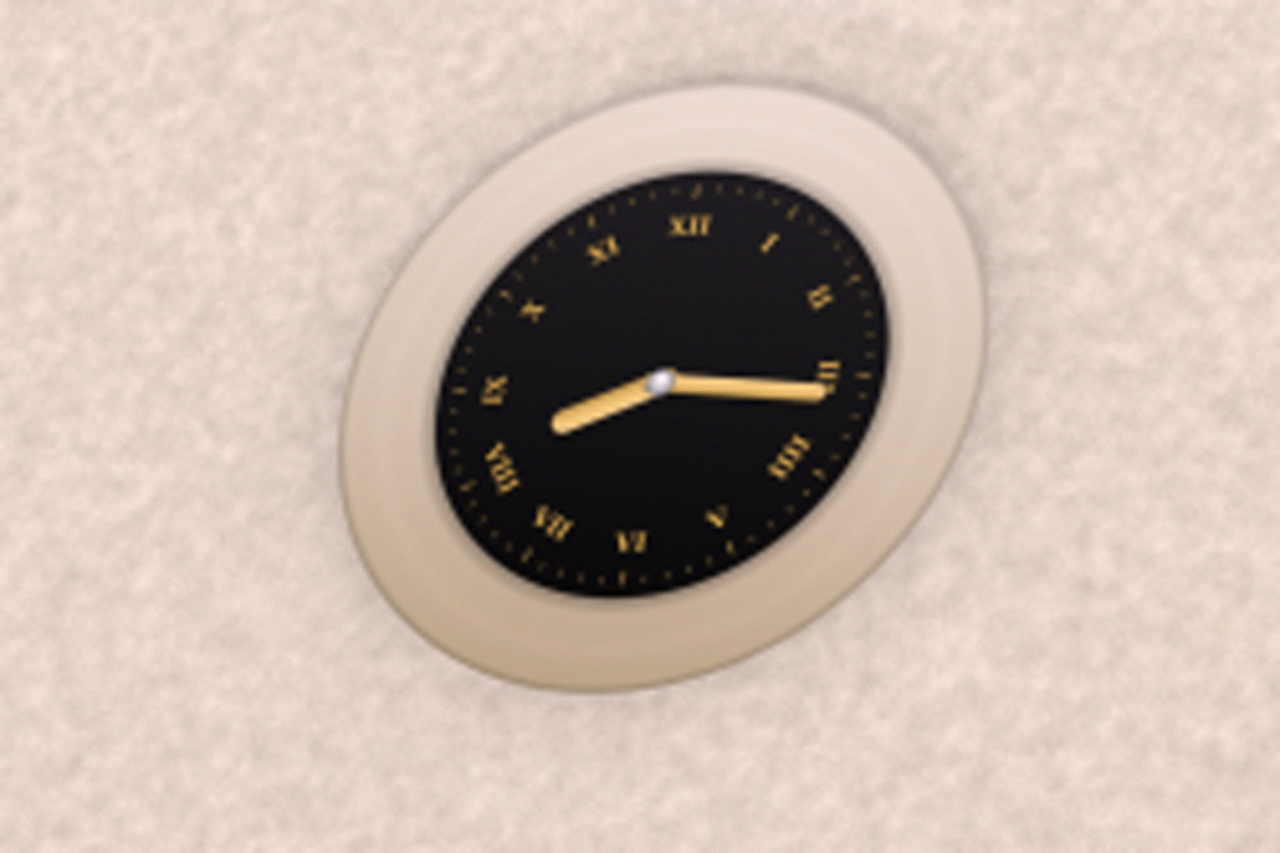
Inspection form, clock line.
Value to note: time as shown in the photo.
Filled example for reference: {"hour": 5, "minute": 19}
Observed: {"hour": 8, "minute": 16}
